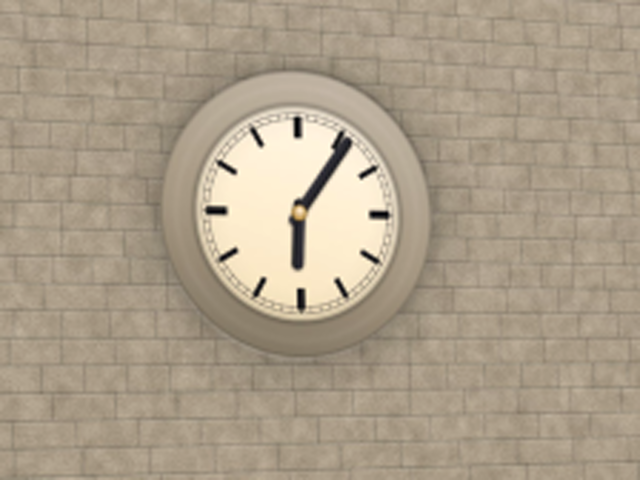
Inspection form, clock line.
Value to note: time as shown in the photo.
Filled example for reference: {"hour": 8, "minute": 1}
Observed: {"hour": 6, "minute": 6}
